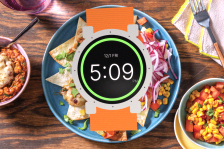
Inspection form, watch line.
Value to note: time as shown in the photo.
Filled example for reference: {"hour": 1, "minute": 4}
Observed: {"hour": 5, "minute": 9}
